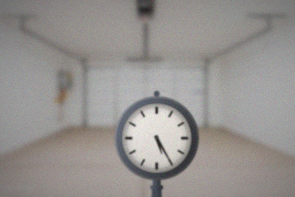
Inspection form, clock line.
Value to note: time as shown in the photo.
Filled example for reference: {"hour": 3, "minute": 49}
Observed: {"hour": 5, "minute": 25}
